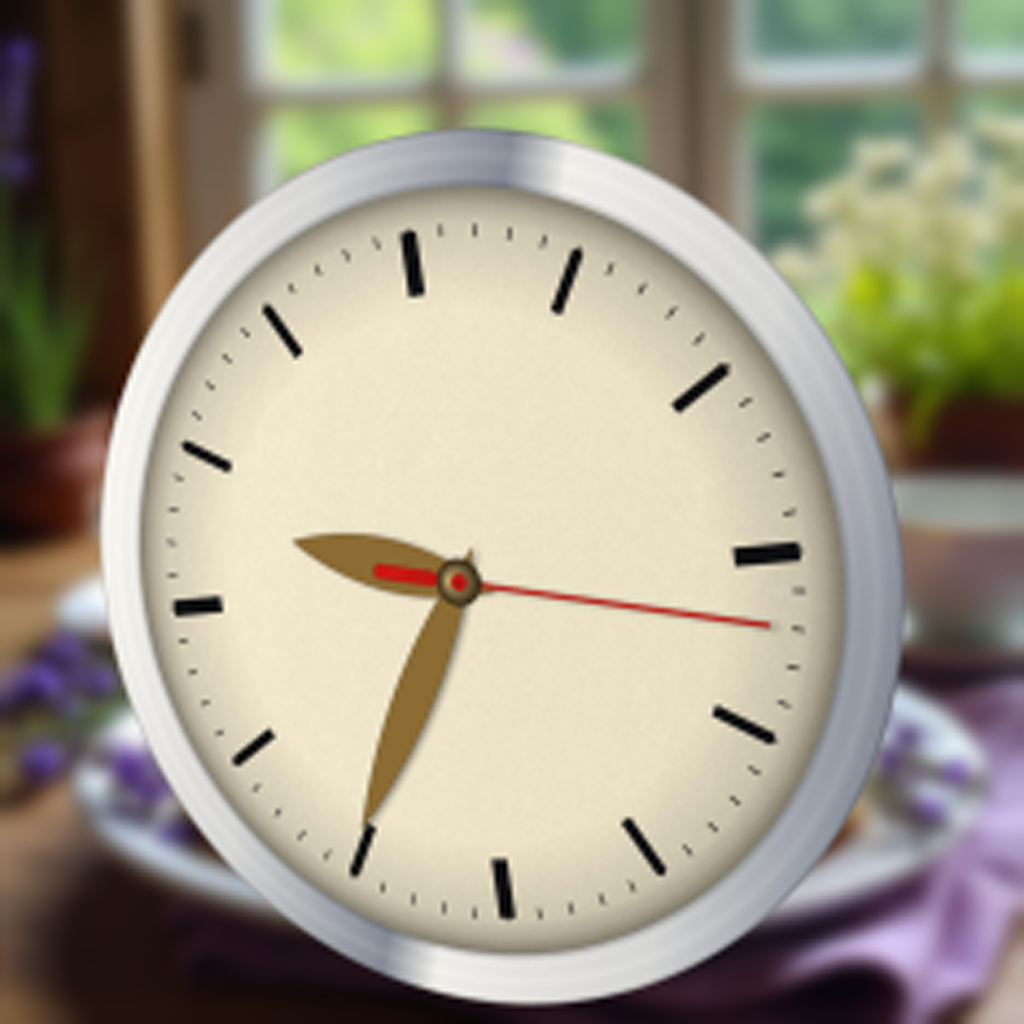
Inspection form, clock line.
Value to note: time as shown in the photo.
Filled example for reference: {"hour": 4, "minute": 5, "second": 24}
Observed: {"hour": 9, "minute": 35, "second": 17}
